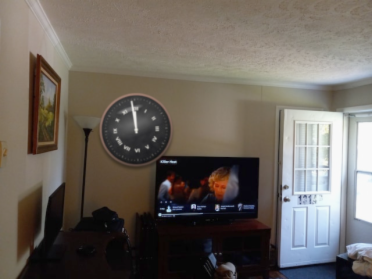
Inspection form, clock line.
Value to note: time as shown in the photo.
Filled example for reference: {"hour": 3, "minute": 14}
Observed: {"hour": 11, "minute": 59}
